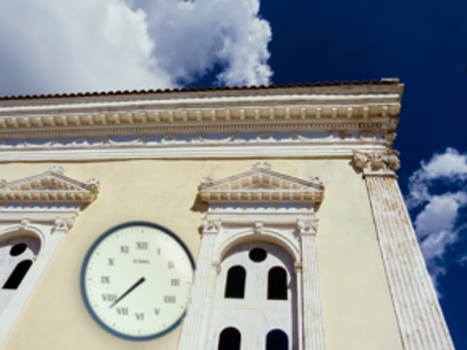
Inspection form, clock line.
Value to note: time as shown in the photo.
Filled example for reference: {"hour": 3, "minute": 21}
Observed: {"hour": 7, "minute": 38}
